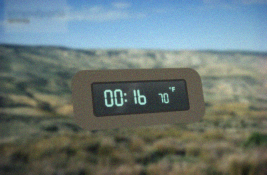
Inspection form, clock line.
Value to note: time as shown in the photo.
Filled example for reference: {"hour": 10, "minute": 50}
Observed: {"hour": 0, "minute": 16}
